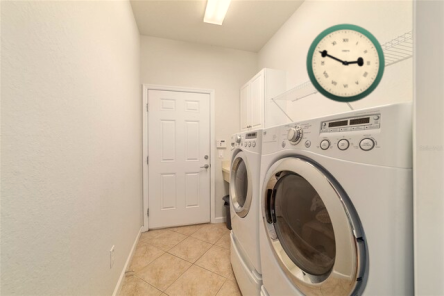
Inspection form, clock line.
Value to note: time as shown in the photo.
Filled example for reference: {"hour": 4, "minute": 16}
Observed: {"hour": 2, "minute": 49}
